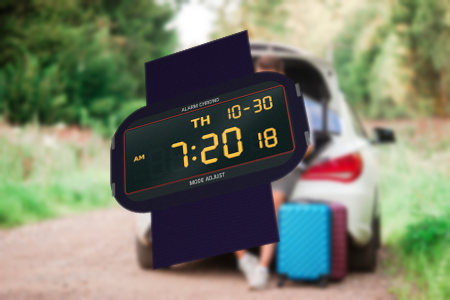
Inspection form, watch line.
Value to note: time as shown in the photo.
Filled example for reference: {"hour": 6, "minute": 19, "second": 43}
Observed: {"hour": 7, "minute": 20, "second": 18}
